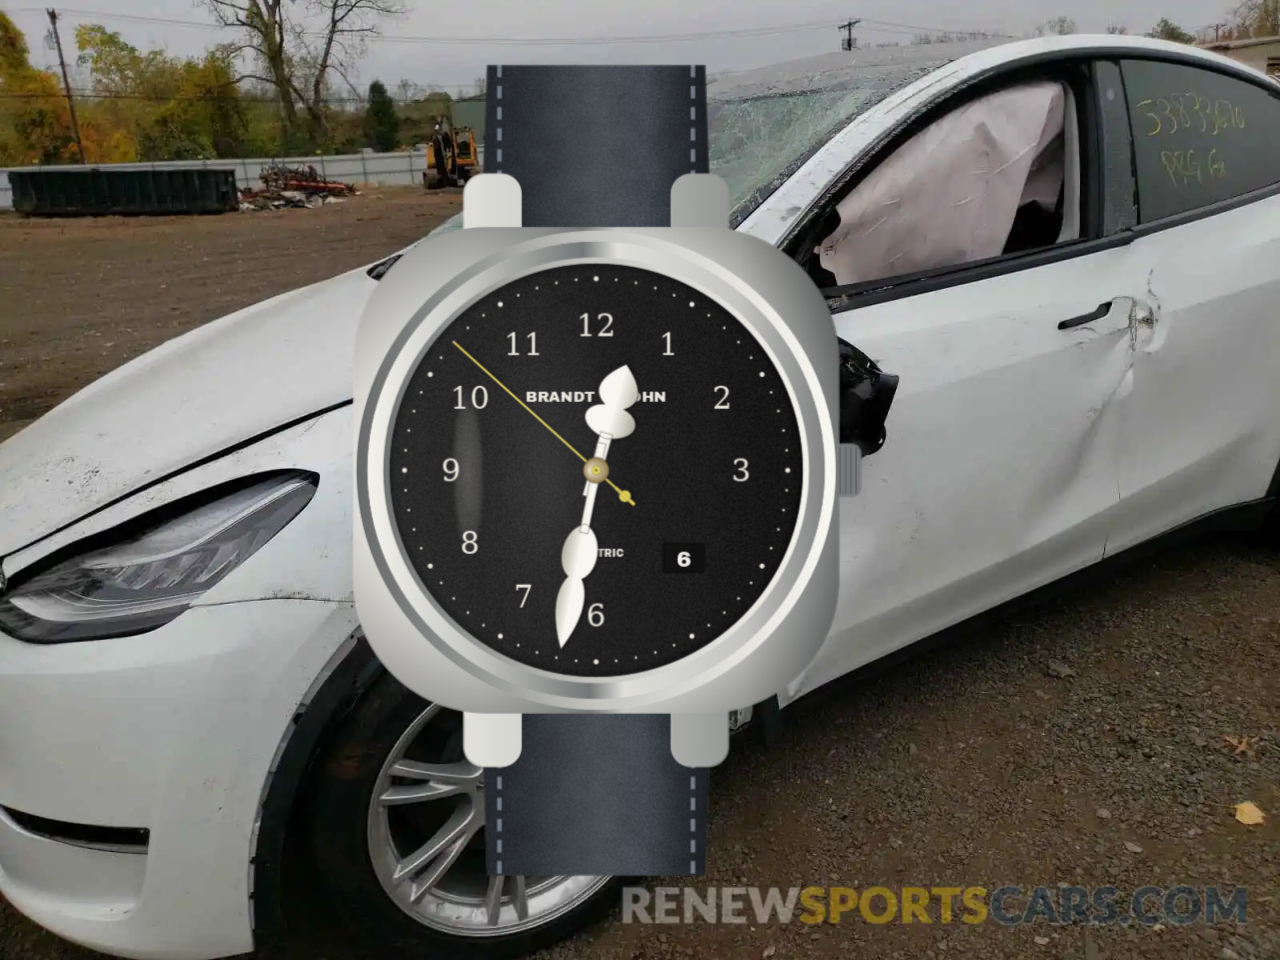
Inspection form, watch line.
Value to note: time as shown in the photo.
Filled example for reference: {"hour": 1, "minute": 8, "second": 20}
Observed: {"hour": 12, "minute": 31, "second": 52}
